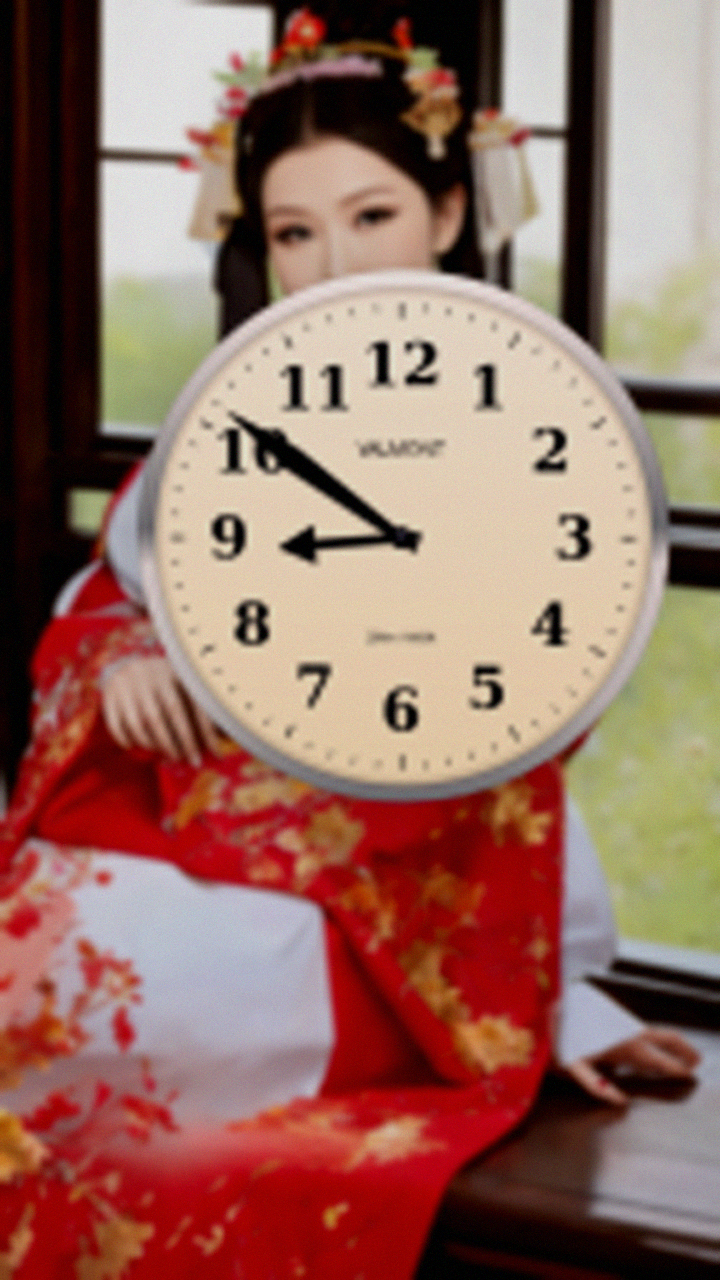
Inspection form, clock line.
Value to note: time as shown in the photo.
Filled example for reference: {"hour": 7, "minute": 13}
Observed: {"hour": 8, "minute": 51}
